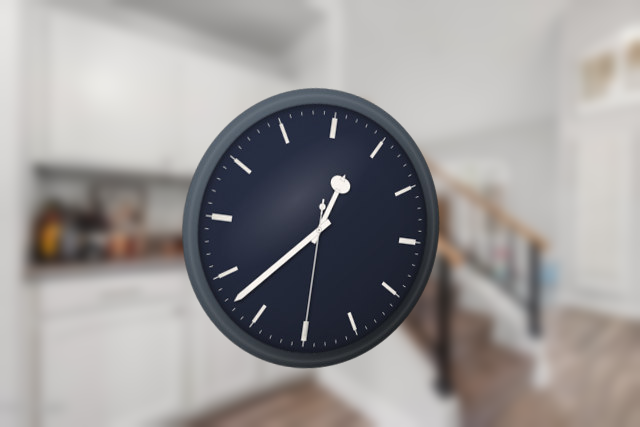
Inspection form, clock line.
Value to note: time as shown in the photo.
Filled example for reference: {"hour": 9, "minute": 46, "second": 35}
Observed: {"hour": 12, "minute": 37, "second": 30}
